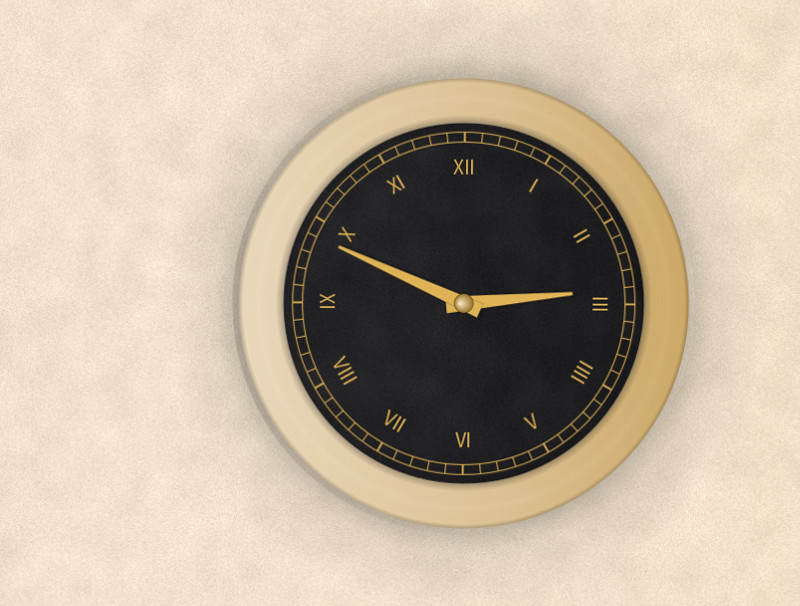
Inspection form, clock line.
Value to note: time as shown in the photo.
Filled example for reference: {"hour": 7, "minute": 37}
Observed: {"hour": 2, "minute": 49}
